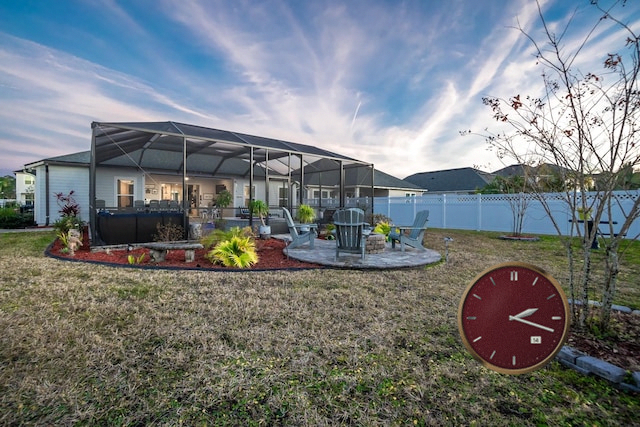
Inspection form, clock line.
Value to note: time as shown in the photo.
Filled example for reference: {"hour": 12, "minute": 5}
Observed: {"hour": 2, "minute": 18}
